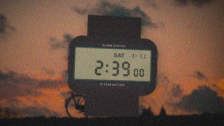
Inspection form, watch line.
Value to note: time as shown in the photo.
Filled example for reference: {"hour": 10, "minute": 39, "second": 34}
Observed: {"hour": 2, "minute": 39, "second": 0}
